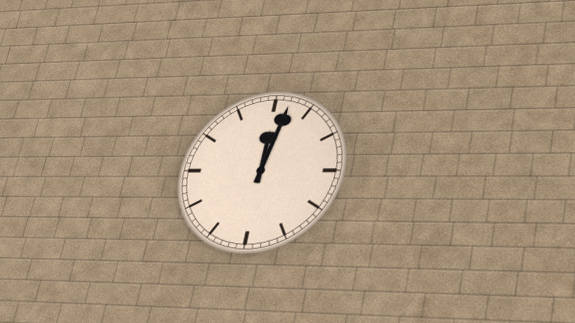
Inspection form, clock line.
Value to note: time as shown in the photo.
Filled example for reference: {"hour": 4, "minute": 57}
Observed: {"hour": 12, "minute": 2}
